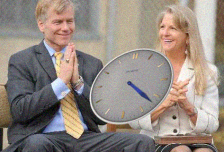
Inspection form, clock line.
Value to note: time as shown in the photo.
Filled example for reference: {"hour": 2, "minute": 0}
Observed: {"hour": 4, "minute": 22}
